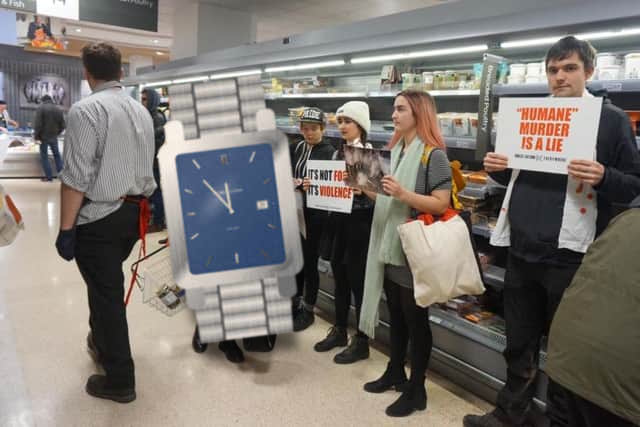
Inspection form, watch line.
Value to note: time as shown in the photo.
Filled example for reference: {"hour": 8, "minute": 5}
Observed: {"hour": 11, "minute": 54}
